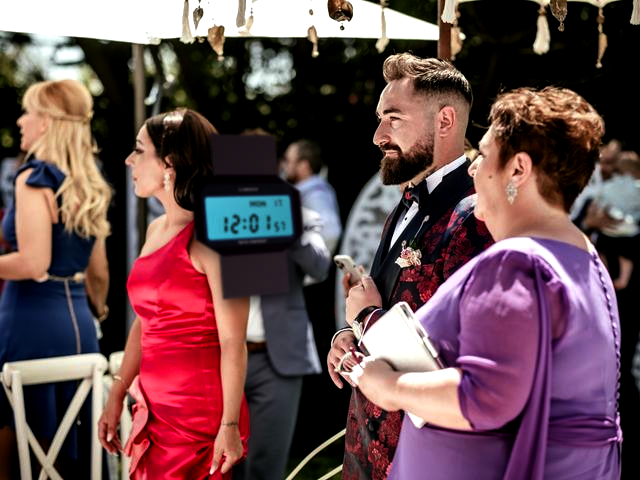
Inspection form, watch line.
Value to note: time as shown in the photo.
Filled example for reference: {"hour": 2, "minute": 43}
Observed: {"hour": 12, "minute": 1}
